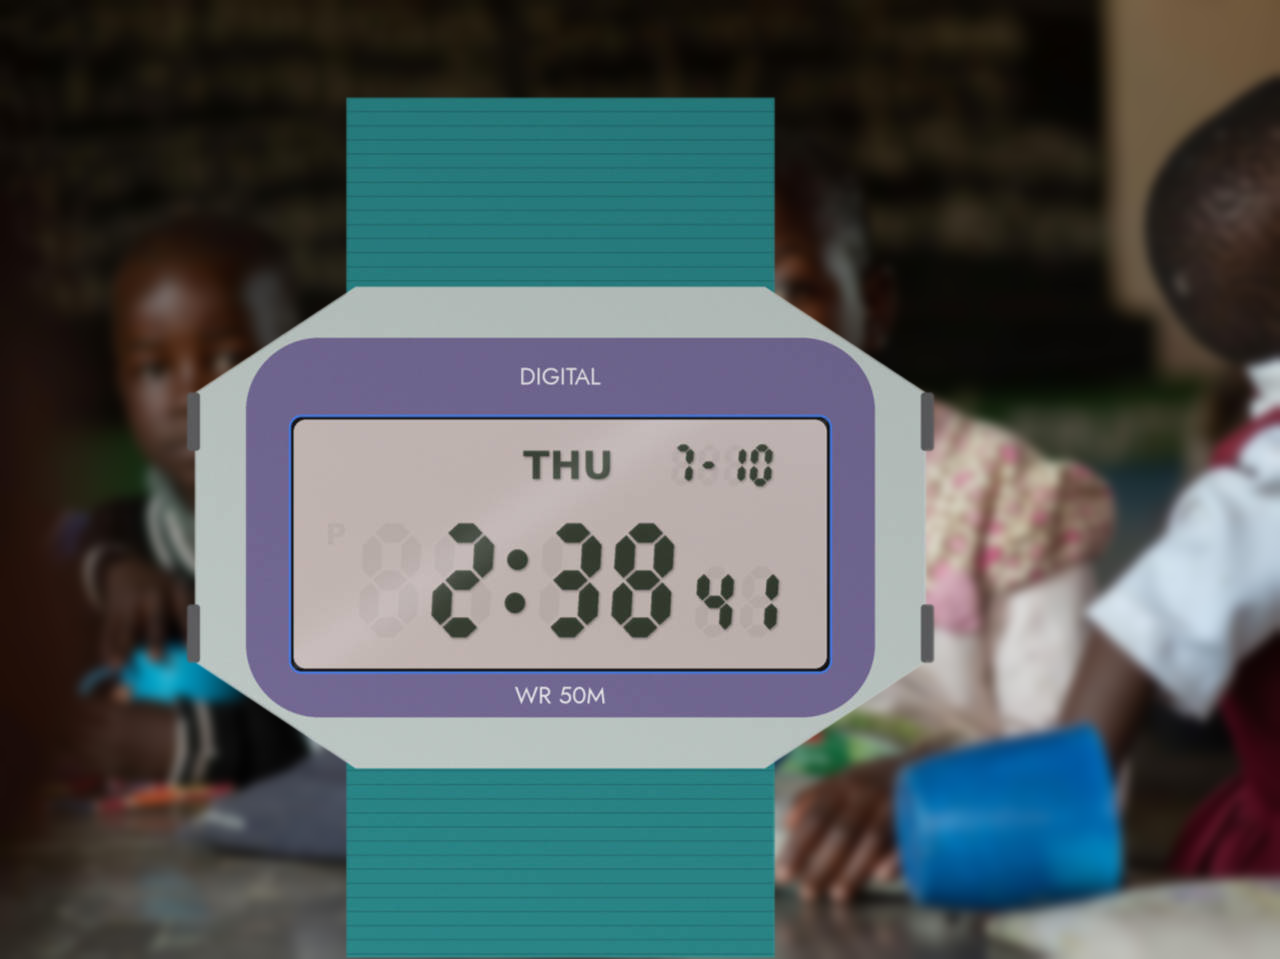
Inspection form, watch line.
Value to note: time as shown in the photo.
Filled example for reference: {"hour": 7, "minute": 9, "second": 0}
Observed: {"hour": 2, "minute": 38, "second": 41}
